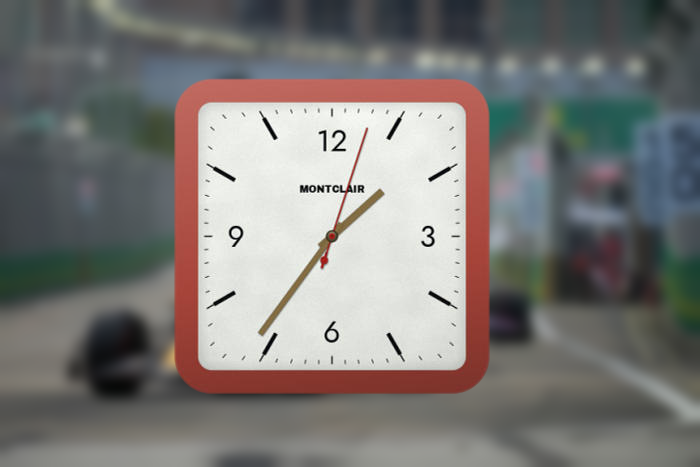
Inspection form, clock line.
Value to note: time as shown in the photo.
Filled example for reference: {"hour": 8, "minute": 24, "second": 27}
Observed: {"hour": 1, "minute": 36, "second": 3}
